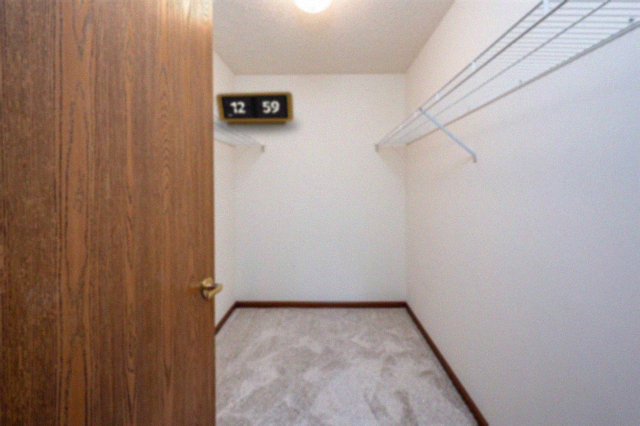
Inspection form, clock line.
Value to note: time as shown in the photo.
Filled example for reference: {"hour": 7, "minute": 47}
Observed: {"hour": 12, "minute": 59}
